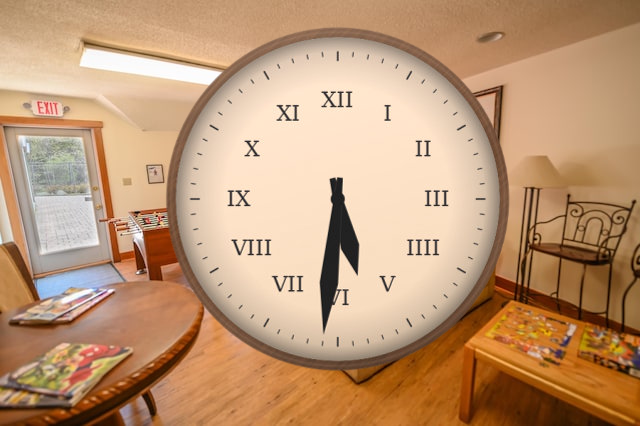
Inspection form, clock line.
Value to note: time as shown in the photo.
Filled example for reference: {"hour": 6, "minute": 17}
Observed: {"hour": 5, "minute": 31}
